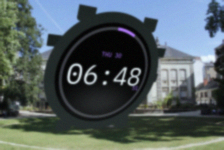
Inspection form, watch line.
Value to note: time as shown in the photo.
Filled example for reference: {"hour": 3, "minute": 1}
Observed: {"hour": 6, "minute": 48}
